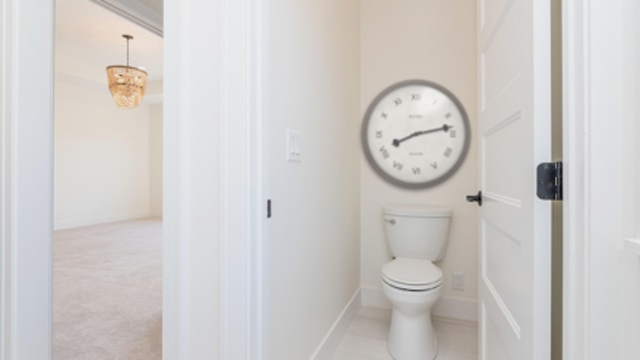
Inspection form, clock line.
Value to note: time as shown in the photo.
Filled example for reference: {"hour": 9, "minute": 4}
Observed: {"hour": 8, "minute": 13}
